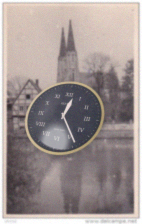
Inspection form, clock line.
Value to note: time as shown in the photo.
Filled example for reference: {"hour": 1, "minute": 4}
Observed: {"hour": 12, "minute": 24}
